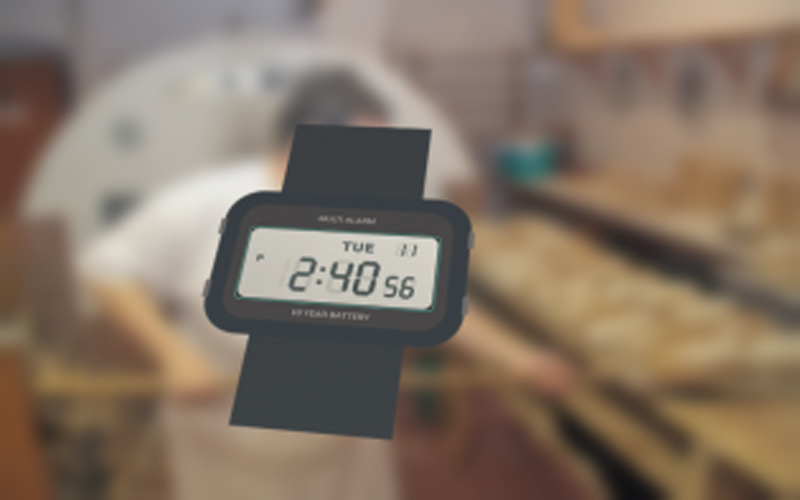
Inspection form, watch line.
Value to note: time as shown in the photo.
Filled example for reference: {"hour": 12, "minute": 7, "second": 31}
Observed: {"hour": 2, "minute": 40, "second": 56}
